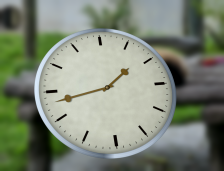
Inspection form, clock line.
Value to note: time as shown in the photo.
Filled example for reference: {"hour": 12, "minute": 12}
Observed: {"hour": 1, "minute": 43}
